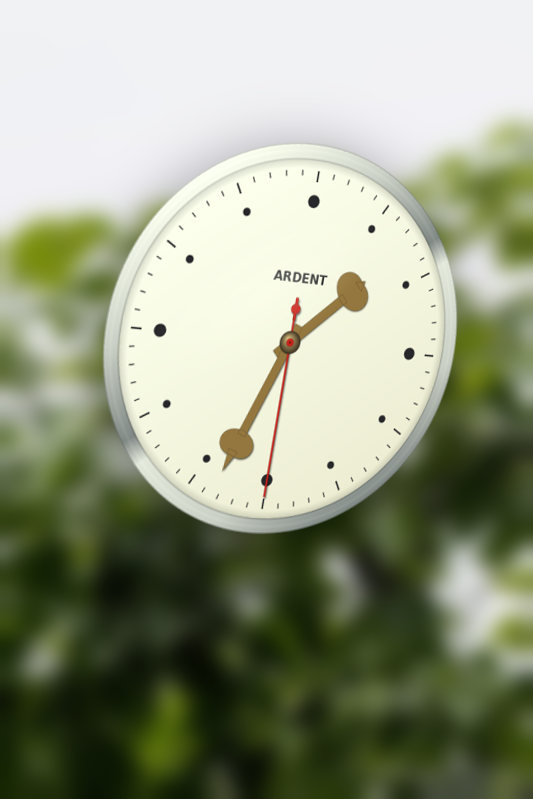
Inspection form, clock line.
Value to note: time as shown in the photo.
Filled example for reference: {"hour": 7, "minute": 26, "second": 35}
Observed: {"hour": 1, "minute": 33, "second": 30}
